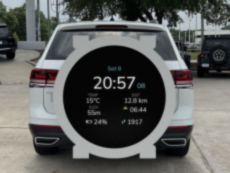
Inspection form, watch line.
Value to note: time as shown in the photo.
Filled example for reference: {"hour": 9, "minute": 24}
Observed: {"hour": 20, "minute": 57}
